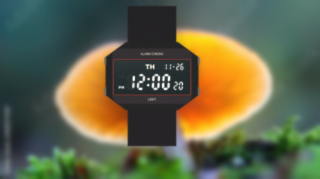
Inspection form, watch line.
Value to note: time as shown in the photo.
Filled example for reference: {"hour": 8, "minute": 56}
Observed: {"hour": 12, "minute": 0}
